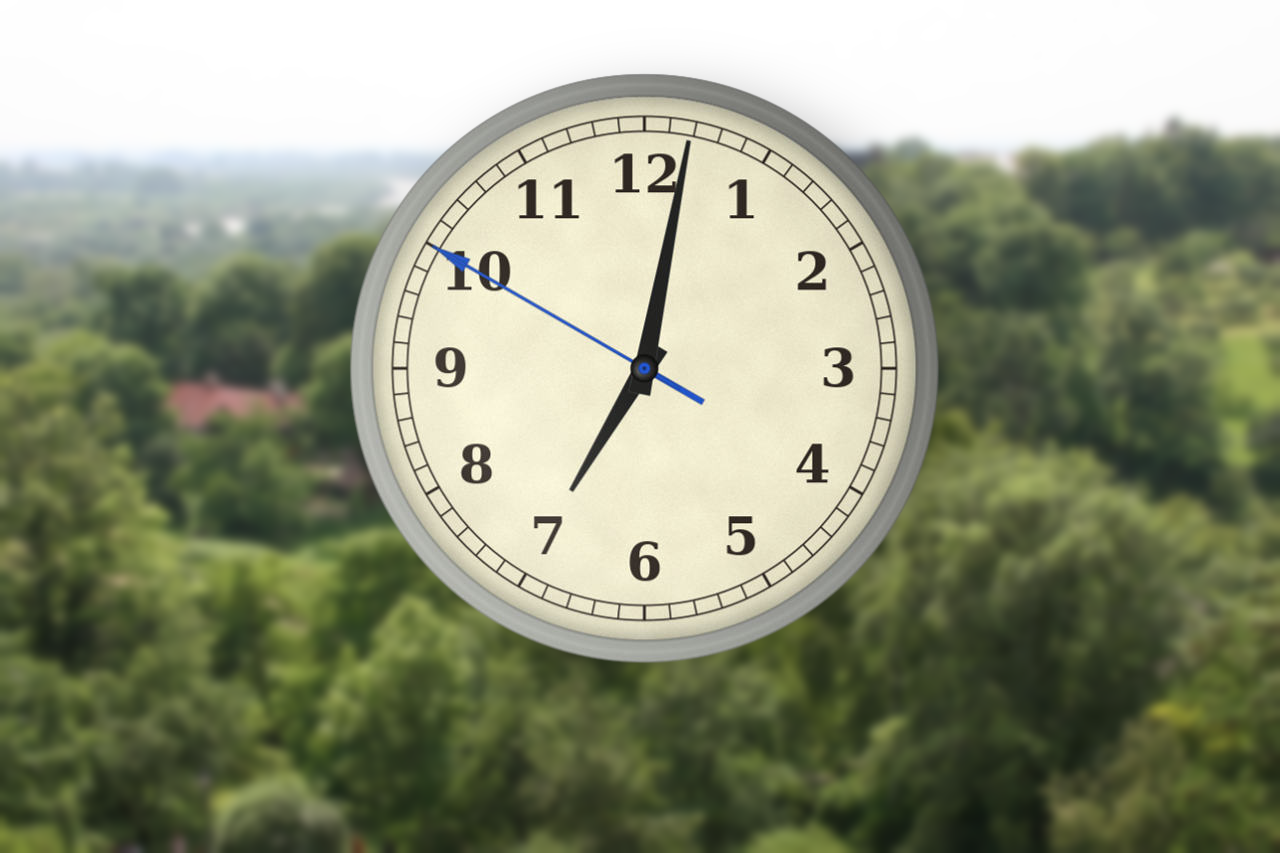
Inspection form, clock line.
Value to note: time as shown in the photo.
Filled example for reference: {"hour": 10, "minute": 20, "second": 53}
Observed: {"hour": 7, "minute": 1, "second": 50}
